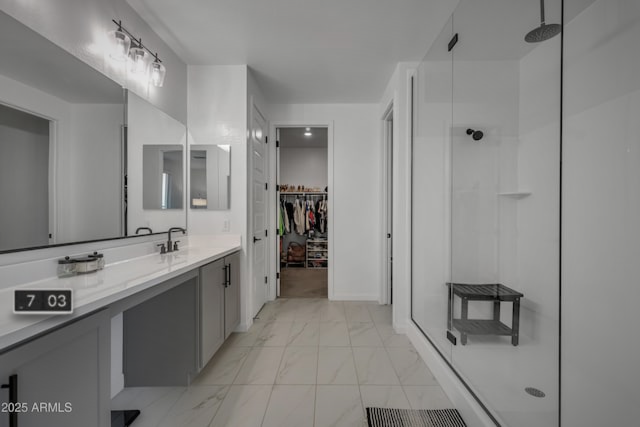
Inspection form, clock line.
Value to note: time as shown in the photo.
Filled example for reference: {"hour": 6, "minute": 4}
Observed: {"hour": 7, "minute": 3}
